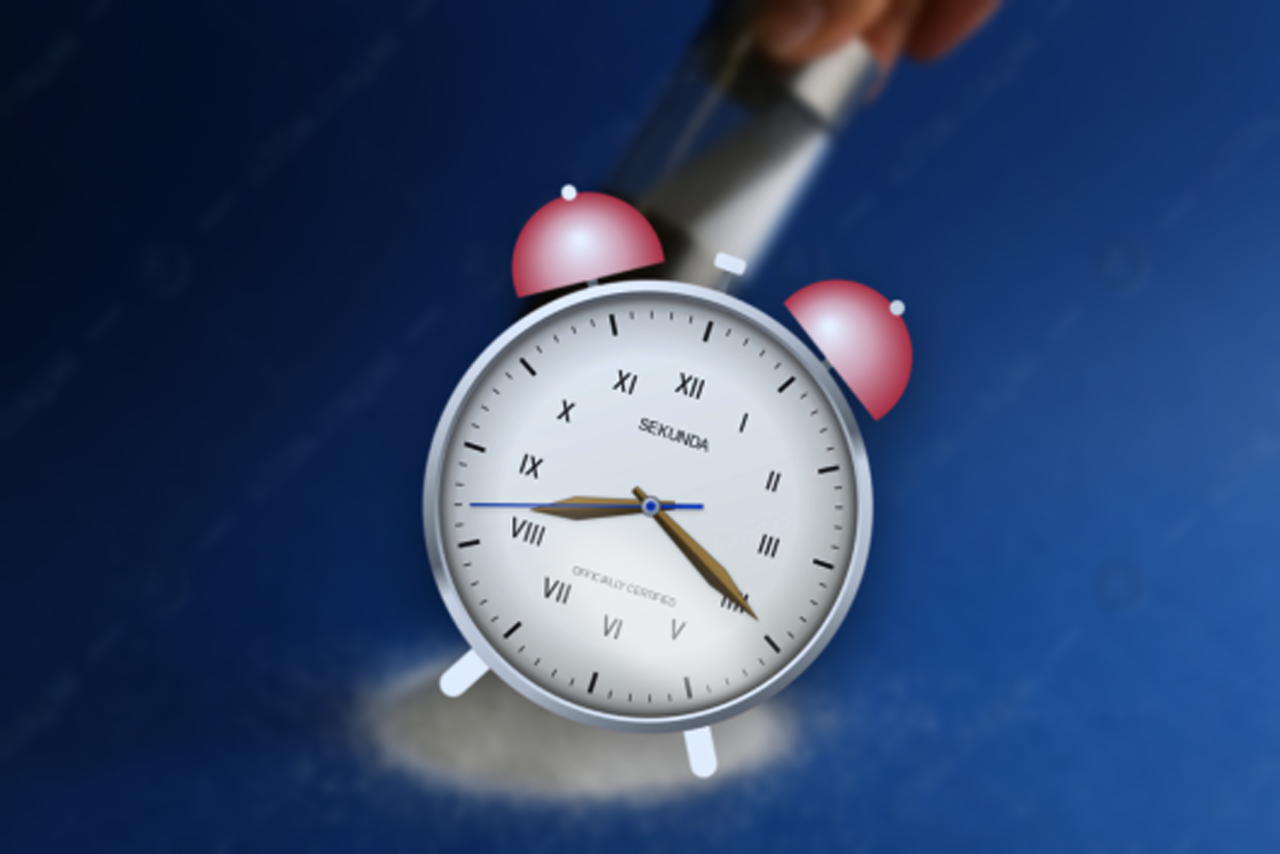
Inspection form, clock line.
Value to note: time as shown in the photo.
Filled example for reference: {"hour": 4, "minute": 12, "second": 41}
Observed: {"hour": 8, "minute": 19, "second": 42}
